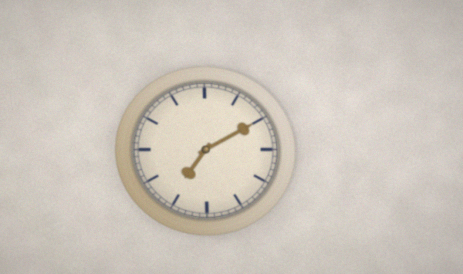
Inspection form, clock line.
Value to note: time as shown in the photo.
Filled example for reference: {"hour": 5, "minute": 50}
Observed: {"hour": 7, "minute": 10}
